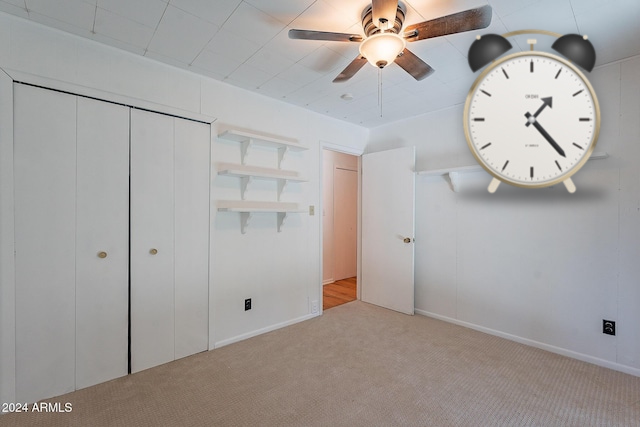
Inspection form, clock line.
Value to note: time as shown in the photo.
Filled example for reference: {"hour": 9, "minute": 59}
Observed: {"hour": 1, "minute": 23}
